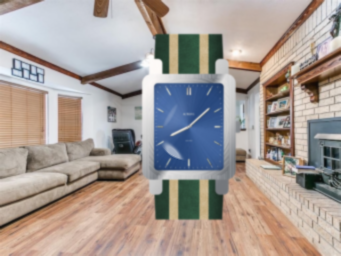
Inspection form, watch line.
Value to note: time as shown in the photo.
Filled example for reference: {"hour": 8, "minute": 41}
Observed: {"hour": 8, "minute": 8}
